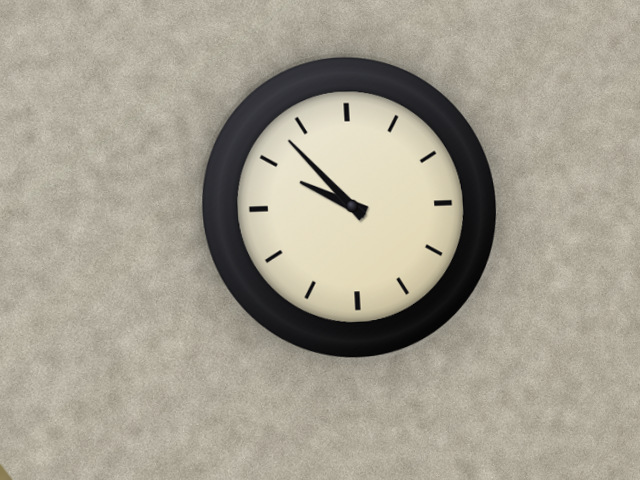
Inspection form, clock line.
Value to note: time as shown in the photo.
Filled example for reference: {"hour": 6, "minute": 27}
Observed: {"hour": 9, "minute": 53}
